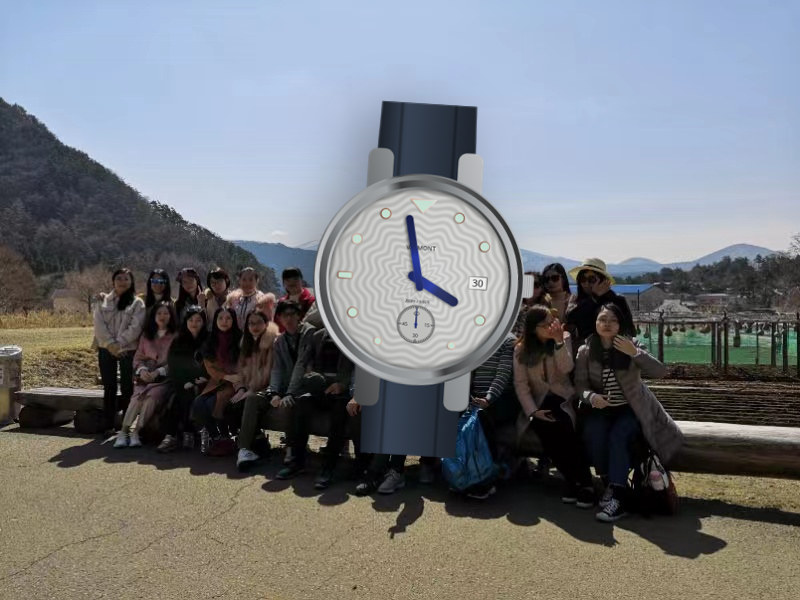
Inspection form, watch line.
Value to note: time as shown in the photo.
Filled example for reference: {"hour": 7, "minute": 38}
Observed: {"hour": 3, "minute": 58}
